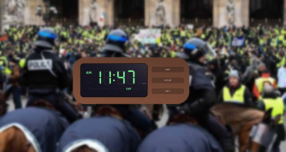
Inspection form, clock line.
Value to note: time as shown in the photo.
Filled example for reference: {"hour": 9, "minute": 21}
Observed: {"hour": 11, "minute": 47}
